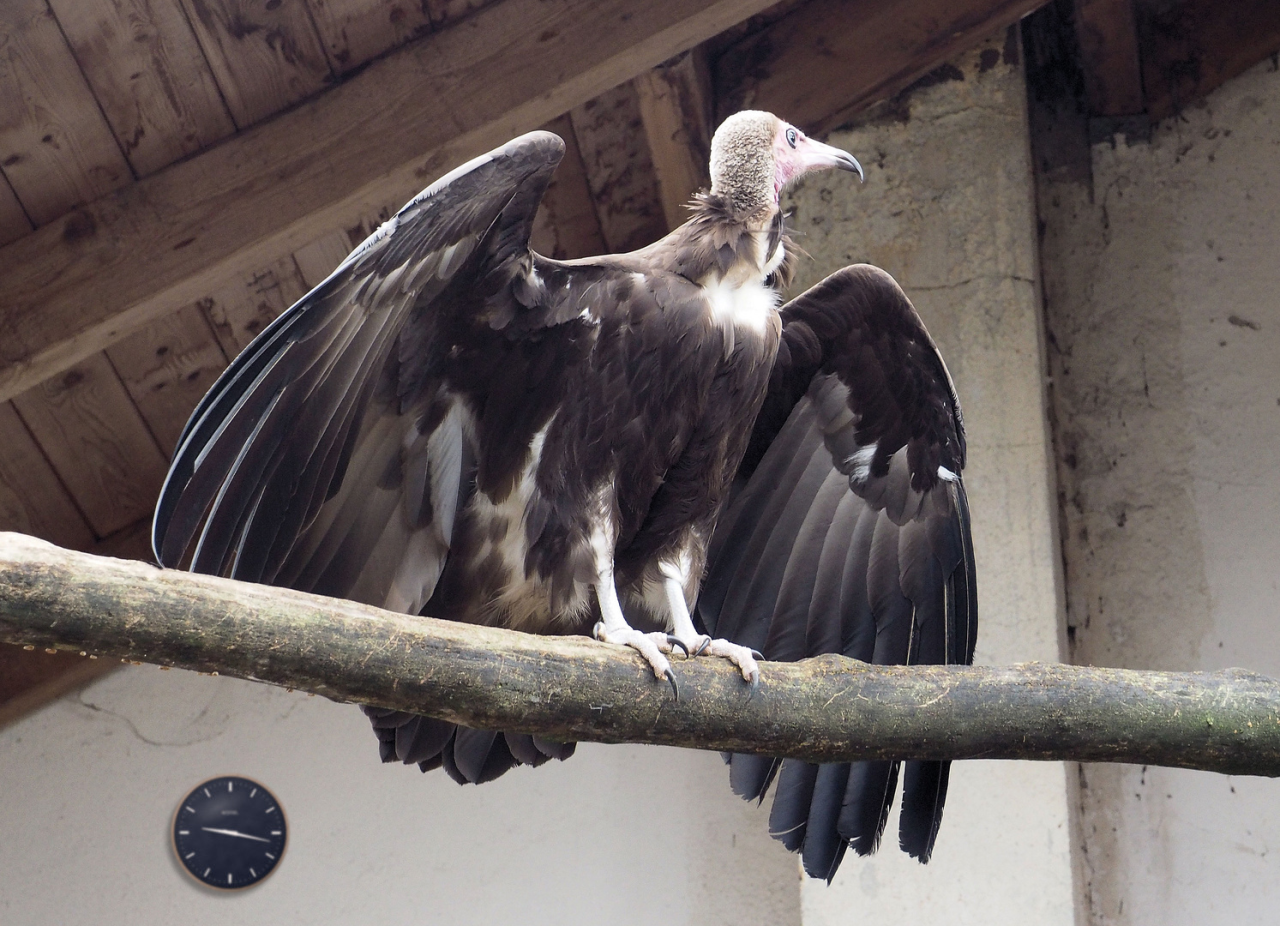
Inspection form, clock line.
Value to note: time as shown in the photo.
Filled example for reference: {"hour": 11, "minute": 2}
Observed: {"hour": 9, "minute": 17}
